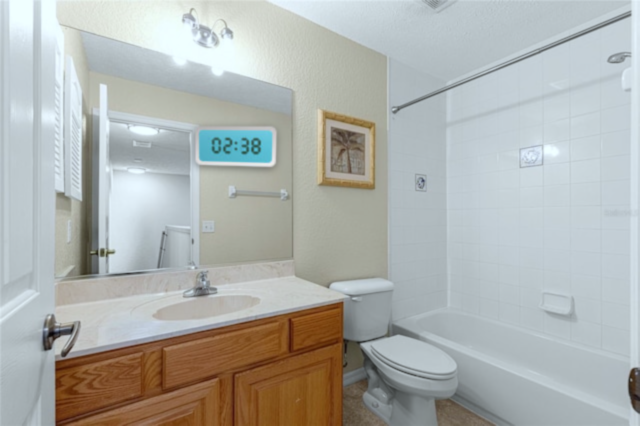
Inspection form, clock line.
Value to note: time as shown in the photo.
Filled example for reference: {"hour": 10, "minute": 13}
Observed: {"hour": 2, "minute": 38}
